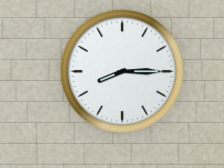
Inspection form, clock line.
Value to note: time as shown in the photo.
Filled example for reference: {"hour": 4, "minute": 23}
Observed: {"hour": 8, "minute": 15}
